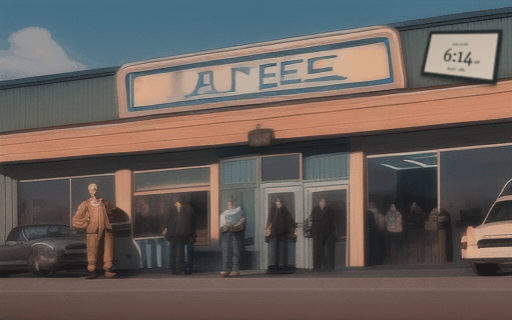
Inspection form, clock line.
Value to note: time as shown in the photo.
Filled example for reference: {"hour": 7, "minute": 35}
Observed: {"hour": 6, "minute": 14}
